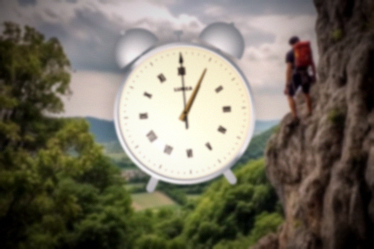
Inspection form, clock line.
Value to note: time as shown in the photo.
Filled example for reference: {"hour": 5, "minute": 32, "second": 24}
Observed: {"hour": 1, "minute": 5, "second": 0}
